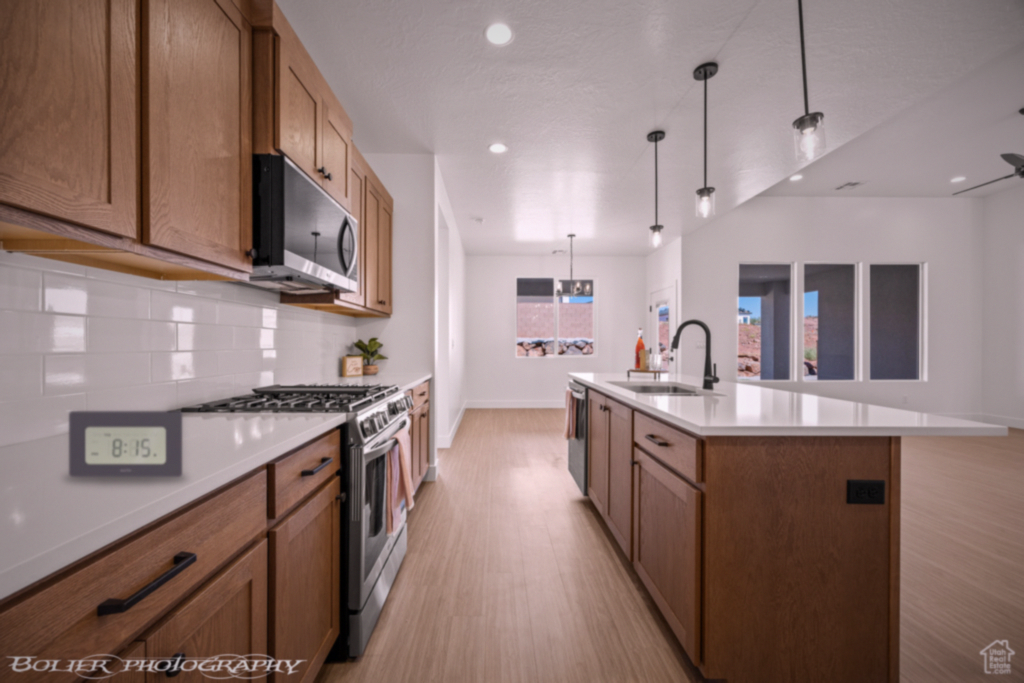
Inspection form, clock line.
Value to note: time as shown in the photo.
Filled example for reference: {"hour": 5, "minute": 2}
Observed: {"hour": 8, "minute": 15}
